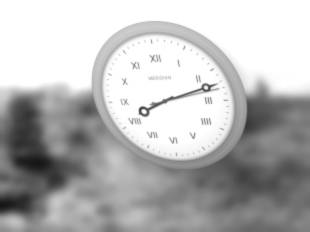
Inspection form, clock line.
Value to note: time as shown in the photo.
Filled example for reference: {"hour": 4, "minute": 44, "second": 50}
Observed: {"hour": 8, "minute": 12, "second": 13}
